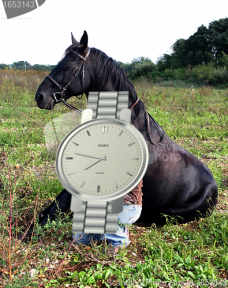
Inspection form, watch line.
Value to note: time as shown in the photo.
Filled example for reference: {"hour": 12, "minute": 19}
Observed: {"hour": 7, "minute": 47}
